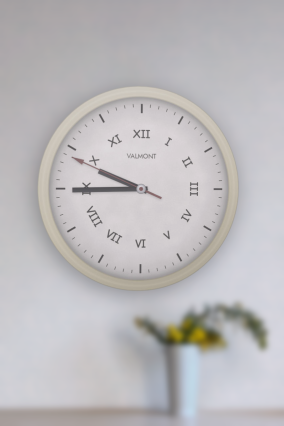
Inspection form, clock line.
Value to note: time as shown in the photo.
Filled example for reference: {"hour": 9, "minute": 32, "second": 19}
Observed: {"hour": 9, "minute": 44, "second": 49}
